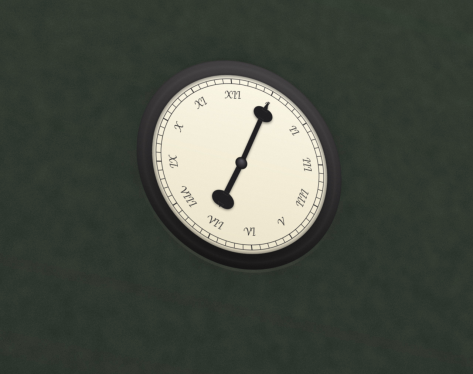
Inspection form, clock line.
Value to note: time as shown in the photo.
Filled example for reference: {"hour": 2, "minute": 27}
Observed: {"hour": 7, "minute": 5}
